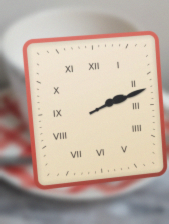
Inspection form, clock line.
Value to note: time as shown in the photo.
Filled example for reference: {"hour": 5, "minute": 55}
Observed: {"hour": 2, "minute": 12}
